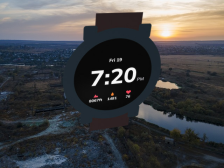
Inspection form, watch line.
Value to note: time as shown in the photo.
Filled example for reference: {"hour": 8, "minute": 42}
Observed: {"hour": 7, "minute": 20}
